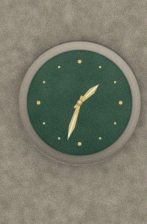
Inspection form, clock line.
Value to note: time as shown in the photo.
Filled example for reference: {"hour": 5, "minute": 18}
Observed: {"hour": 1, "minute": 33}
